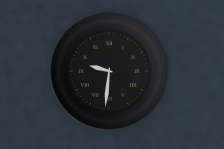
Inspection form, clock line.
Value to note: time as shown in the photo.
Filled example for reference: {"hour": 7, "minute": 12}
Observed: {"hour": 9, "minute": 31}
